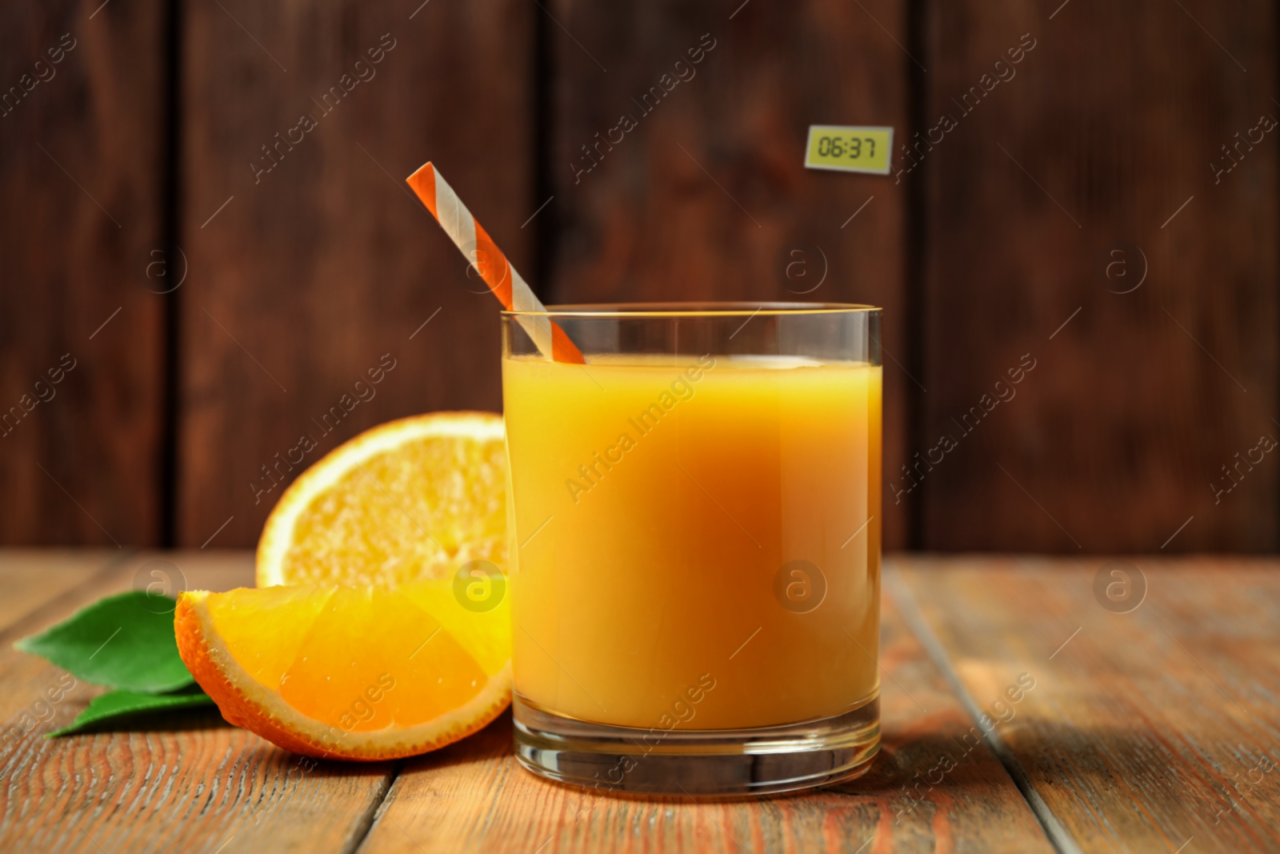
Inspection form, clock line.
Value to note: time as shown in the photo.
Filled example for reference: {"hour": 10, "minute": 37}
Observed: {"hour": 6, "minute": 37}
